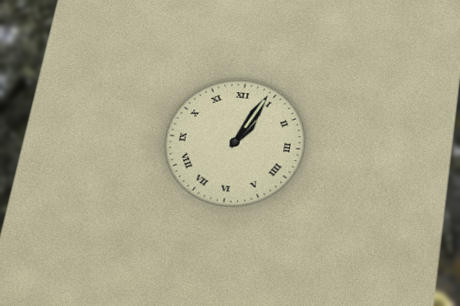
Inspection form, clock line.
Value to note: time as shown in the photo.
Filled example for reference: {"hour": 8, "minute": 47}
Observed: {"hour": 1, "minute": 4}
